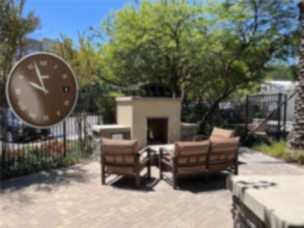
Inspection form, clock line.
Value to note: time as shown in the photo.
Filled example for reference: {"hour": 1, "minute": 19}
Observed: {"hour": 9, "minute": 57}
